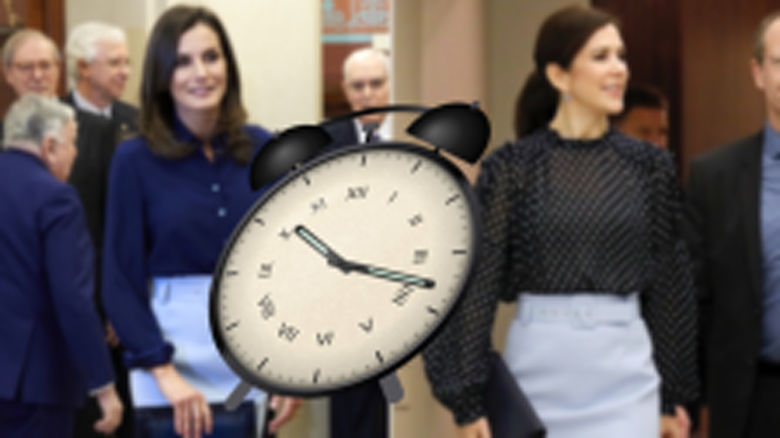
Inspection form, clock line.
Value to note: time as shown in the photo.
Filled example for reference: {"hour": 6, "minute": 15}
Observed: {"hour": 10, "minute": 18}
